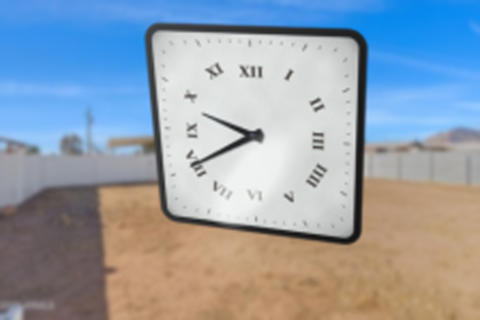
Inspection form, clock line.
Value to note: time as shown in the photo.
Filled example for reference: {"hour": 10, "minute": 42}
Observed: {"hour": 9, "minute": 40}
